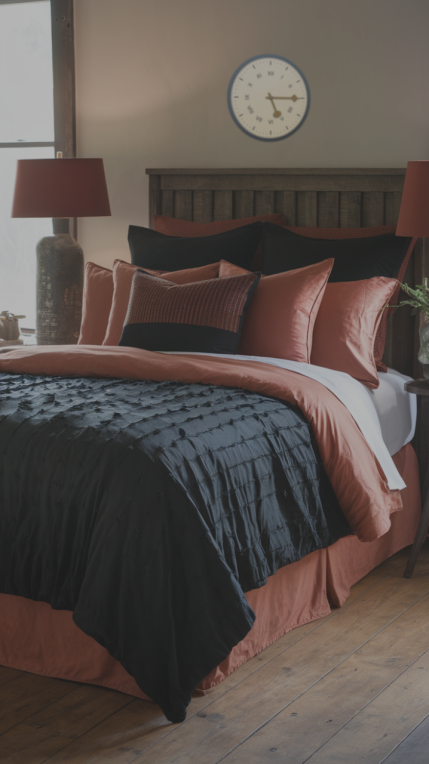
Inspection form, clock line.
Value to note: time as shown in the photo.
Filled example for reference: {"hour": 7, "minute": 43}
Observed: {"hour": 5, "minute": 15}
